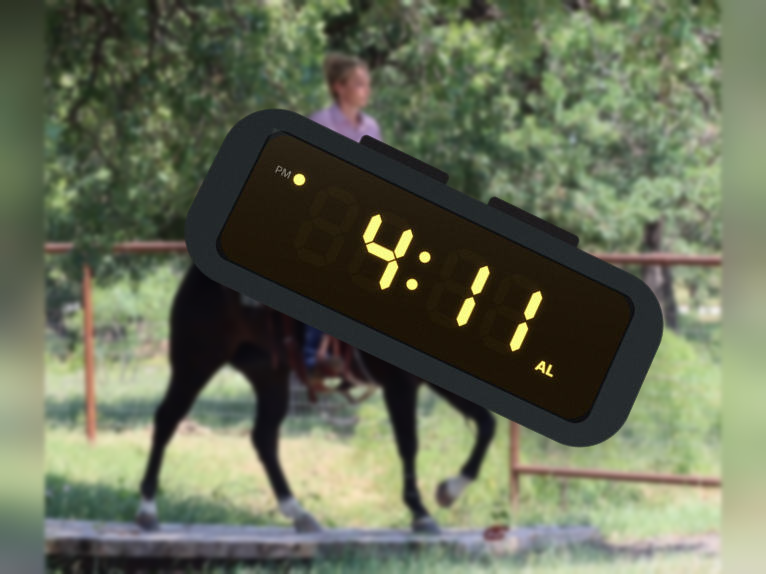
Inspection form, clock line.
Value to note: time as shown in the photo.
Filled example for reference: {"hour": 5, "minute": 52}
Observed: {"hour": 4, "minute": 11}
